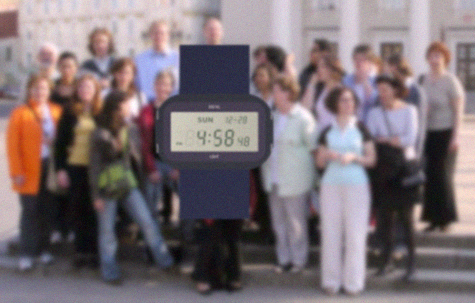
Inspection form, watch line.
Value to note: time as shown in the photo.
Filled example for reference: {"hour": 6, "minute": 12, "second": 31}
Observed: {"hour": 4, "minute": 58, "second": 48}
